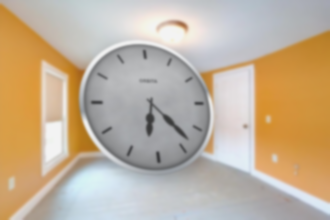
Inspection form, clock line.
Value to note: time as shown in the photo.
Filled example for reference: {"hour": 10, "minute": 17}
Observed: {"hour": 6, "minute": 23}
